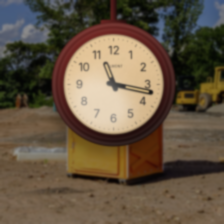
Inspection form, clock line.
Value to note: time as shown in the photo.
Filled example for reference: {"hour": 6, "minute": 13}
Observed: {"hour": 11, "minute": 17}
